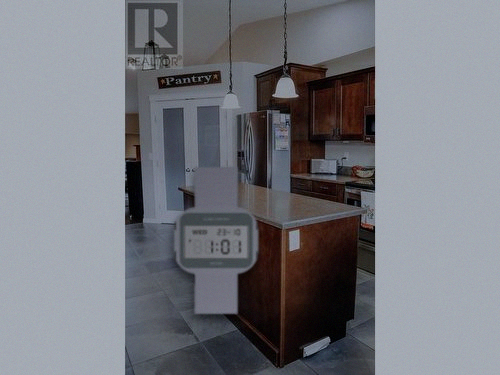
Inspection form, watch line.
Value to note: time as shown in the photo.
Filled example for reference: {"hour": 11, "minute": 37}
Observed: {"hour": 1, "minute": 1}
